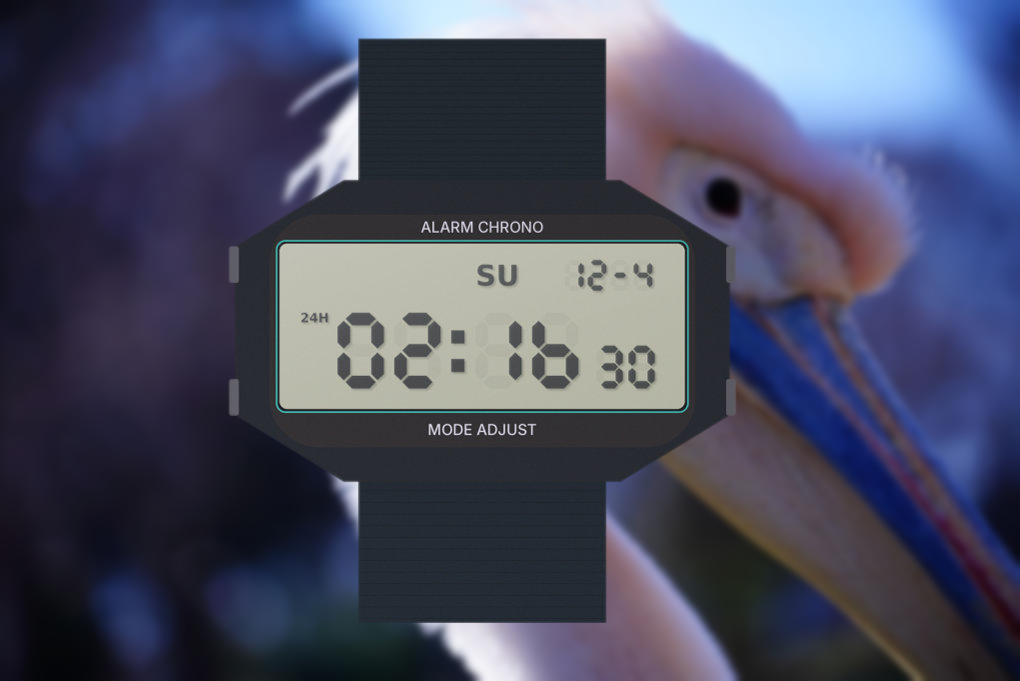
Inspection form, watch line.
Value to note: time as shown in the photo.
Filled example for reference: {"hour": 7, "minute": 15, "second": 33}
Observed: {"hour": 2, "minute": 16, "second": 30}
